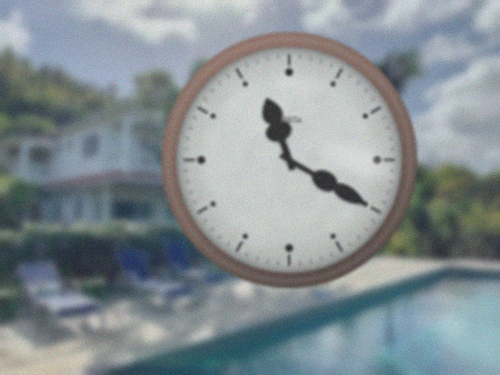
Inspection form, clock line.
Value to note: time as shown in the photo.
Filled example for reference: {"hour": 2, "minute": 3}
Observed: {"hour": 11, "minute": 20}
